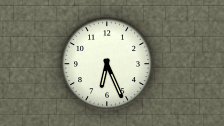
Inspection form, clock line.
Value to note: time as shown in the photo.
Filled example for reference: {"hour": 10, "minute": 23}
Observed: {"hour": 6, "minute": 26}
